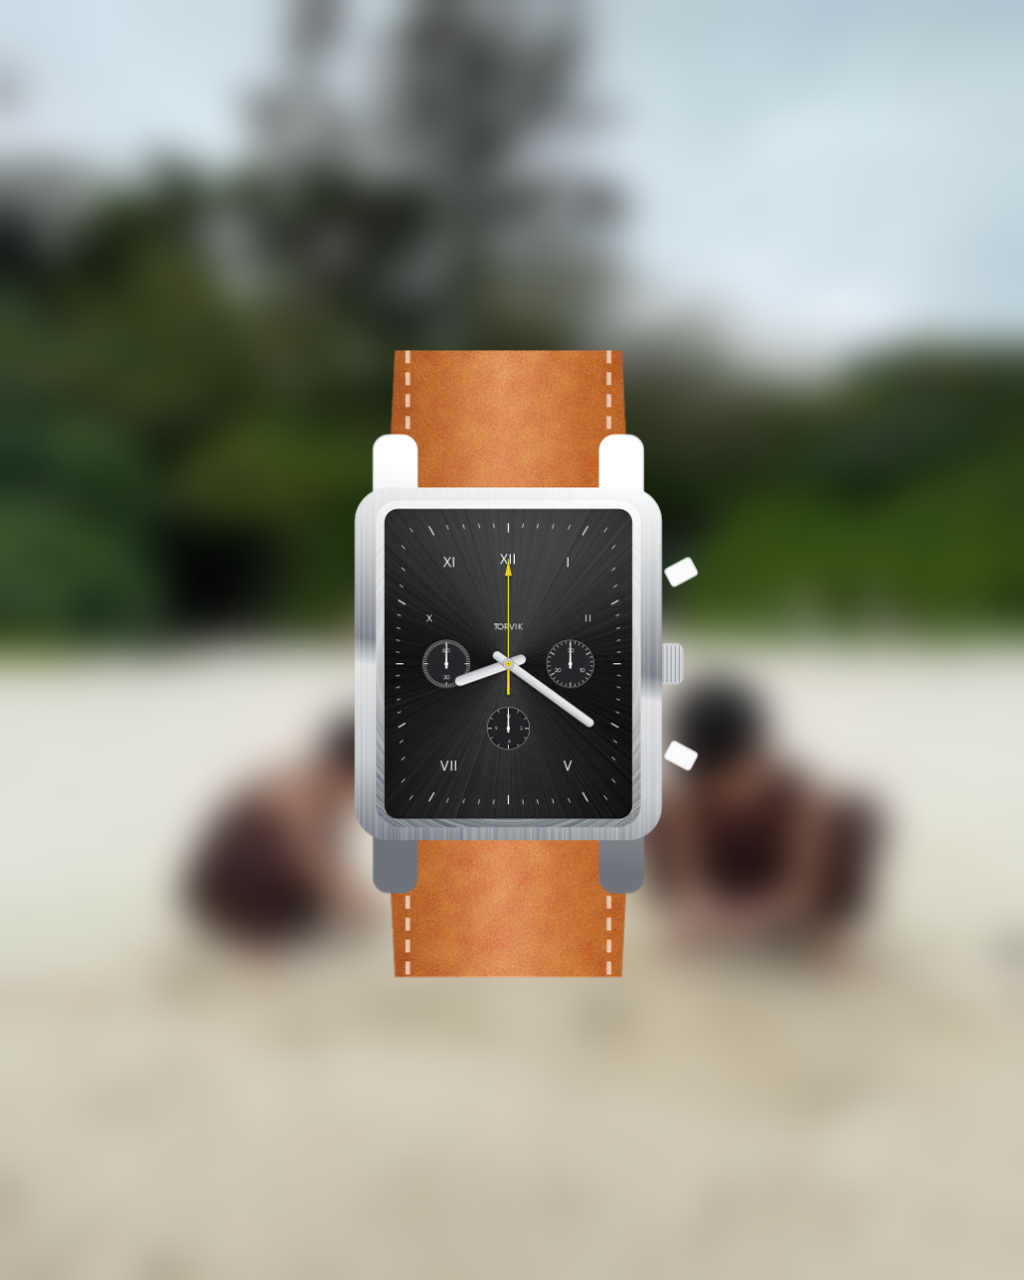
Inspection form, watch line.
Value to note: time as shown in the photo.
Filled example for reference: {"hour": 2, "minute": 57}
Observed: {"hour": 8, "minute": 21}
